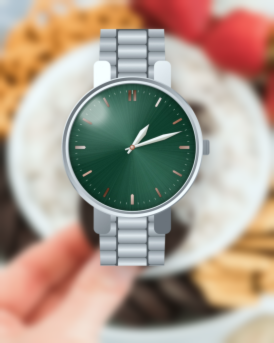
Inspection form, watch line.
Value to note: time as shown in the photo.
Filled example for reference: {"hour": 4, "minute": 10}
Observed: {"hour": 1, "minute": 12}
